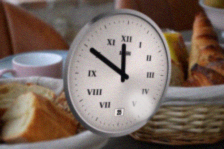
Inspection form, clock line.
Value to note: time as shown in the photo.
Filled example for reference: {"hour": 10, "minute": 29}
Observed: {"hour": 11, "minute": 50}
